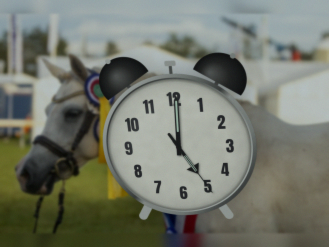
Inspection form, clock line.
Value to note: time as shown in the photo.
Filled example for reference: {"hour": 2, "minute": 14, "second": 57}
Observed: {"hour": 5, "minute": 0, "second": 25}
